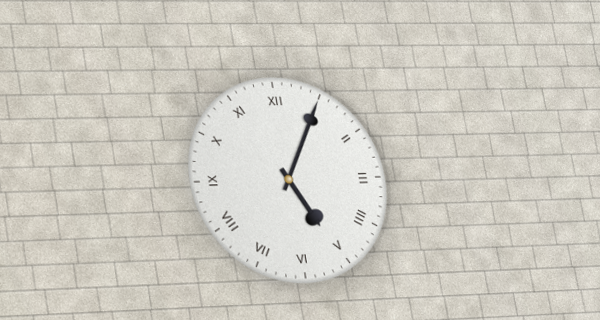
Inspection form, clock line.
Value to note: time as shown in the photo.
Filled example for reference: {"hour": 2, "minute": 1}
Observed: {"hour": 5, "minute": 5}
